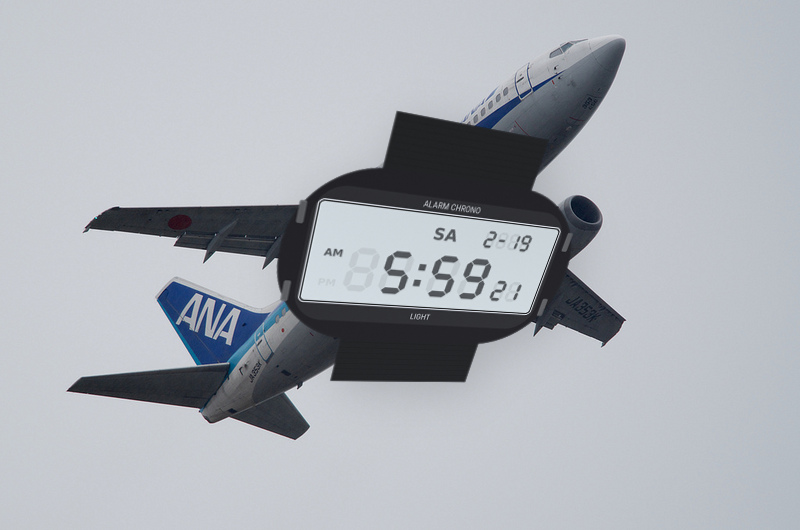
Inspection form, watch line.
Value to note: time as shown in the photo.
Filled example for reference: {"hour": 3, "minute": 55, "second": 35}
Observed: {"hour": 5, "minute": 59, "second": 21}
